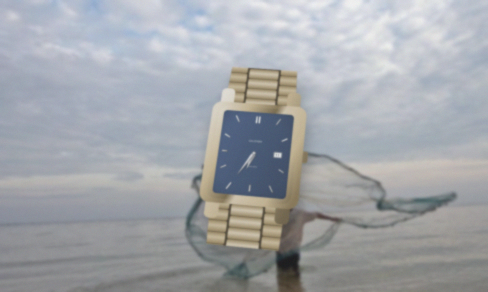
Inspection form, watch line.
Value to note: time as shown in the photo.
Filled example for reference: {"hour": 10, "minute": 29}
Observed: {"hour": 6, "minute": 35}
